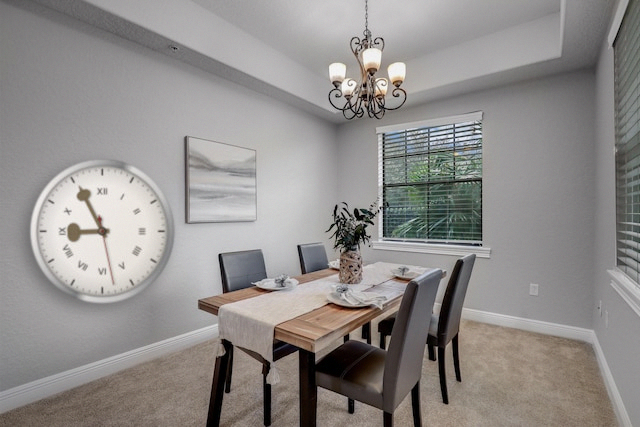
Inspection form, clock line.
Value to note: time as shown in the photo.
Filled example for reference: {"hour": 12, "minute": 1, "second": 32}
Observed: {"hour": 8, "minute": 55, "second": 28}
